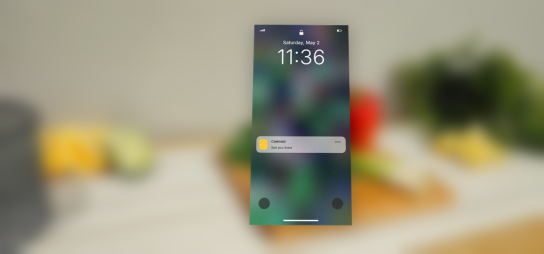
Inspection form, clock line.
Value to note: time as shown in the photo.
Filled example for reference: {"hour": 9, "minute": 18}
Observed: {"hour": 11, "minute": 36}
